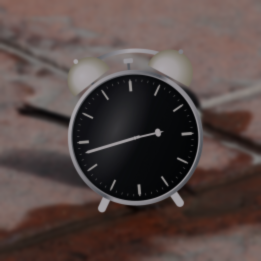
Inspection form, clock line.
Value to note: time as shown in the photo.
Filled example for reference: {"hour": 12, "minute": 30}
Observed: {"hour": 2, "minute": 43}
